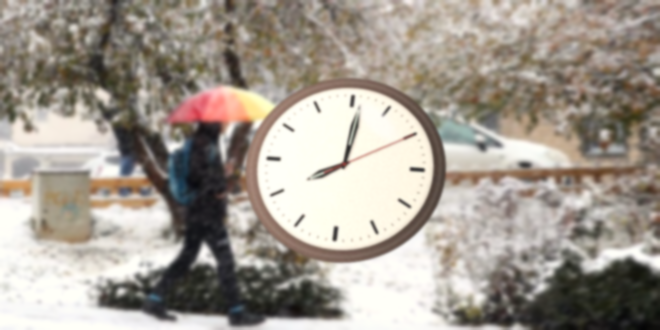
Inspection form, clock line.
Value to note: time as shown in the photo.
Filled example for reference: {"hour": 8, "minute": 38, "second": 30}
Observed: {"hour": 8, "minute": 1, "second": 10}
